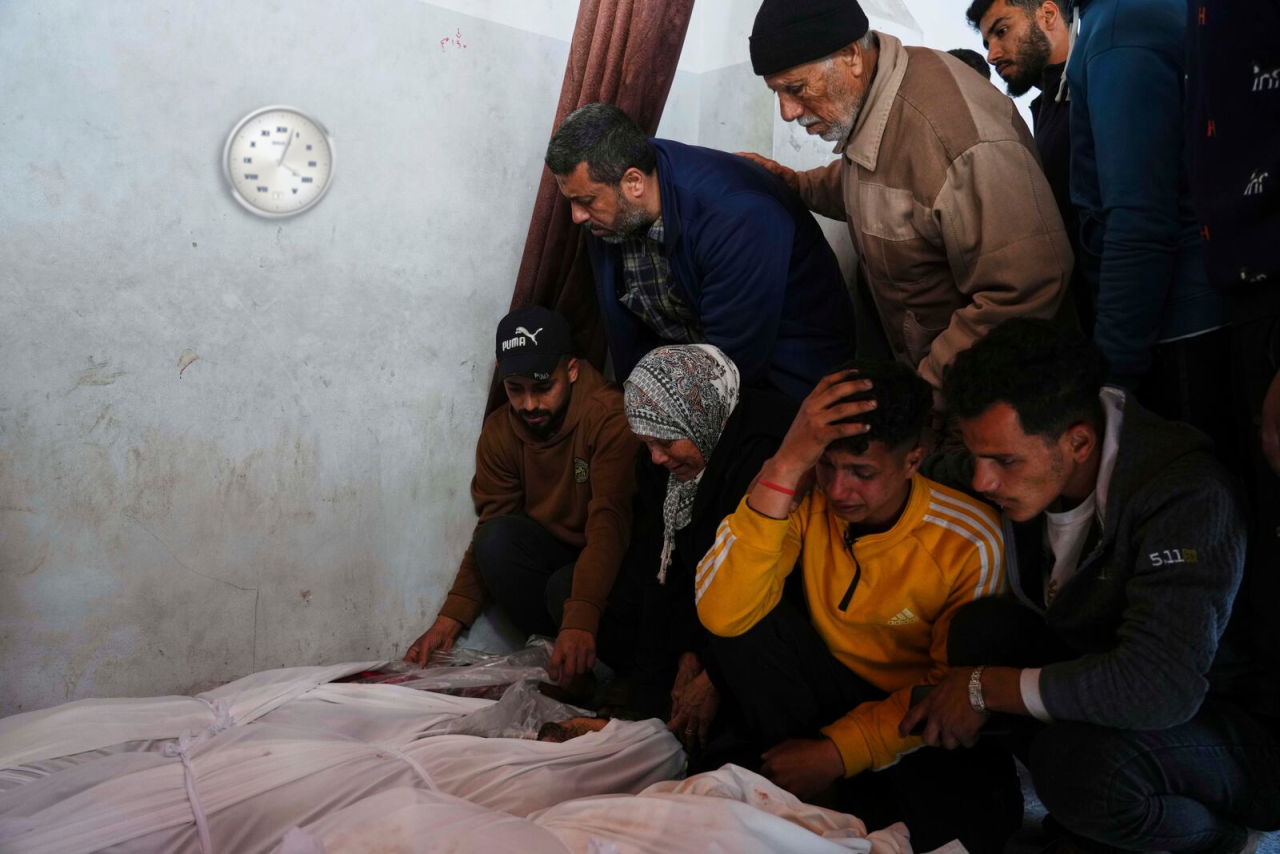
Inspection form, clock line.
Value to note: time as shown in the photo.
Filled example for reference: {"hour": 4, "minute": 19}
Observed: {"hour": 4, "minute": 3}
